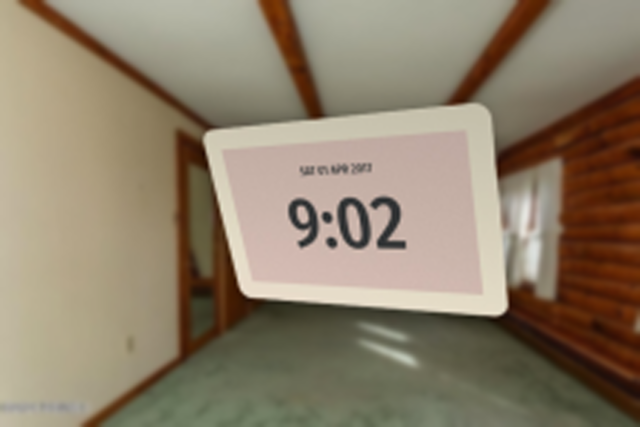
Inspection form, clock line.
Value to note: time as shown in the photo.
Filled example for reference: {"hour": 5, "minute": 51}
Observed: {"hour": 9, "minute": 2}
